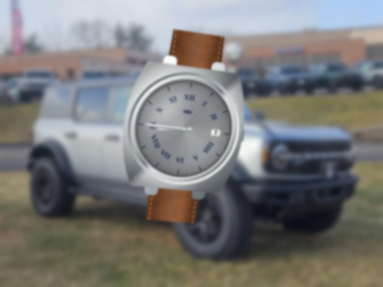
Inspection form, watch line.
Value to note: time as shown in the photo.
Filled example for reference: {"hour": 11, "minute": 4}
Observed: {"hour": 8, "minute": 45}
